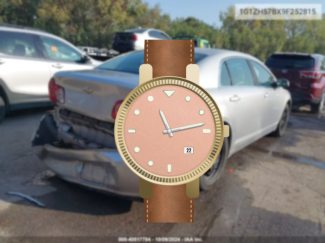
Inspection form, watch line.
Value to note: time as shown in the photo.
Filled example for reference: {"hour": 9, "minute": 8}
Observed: {"hour": 11, "minute": 13}
